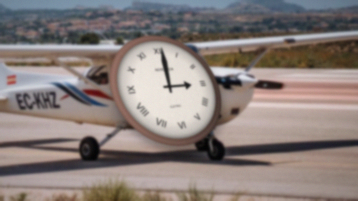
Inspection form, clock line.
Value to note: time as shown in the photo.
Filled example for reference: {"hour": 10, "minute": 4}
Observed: {"hour": 3, "minute": 1}
